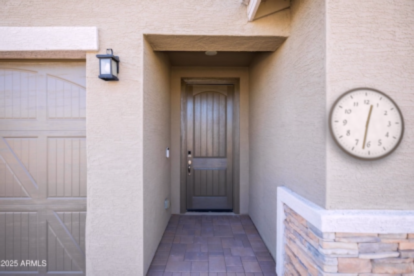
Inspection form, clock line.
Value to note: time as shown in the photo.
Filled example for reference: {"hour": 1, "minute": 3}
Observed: {"hour": 12, "minute": 32}
